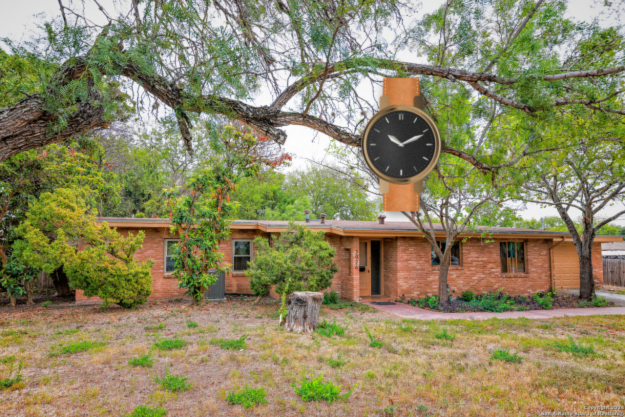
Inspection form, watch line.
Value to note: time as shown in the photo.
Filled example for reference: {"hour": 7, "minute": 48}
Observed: {"hour": 10, "minute": 11}
